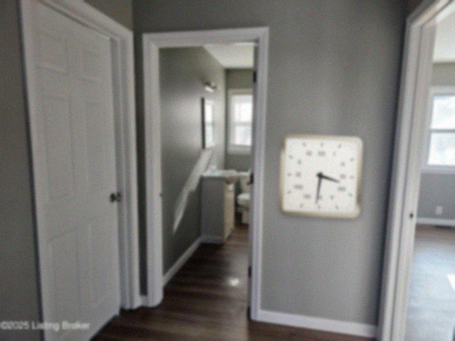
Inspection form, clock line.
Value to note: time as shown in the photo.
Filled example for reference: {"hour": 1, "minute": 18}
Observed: {"hour": 3, "minute": 31}
